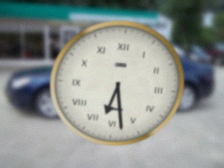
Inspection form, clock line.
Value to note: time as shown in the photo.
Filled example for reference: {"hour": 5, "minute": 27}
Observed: {"hour": 6, "minute": 28}
